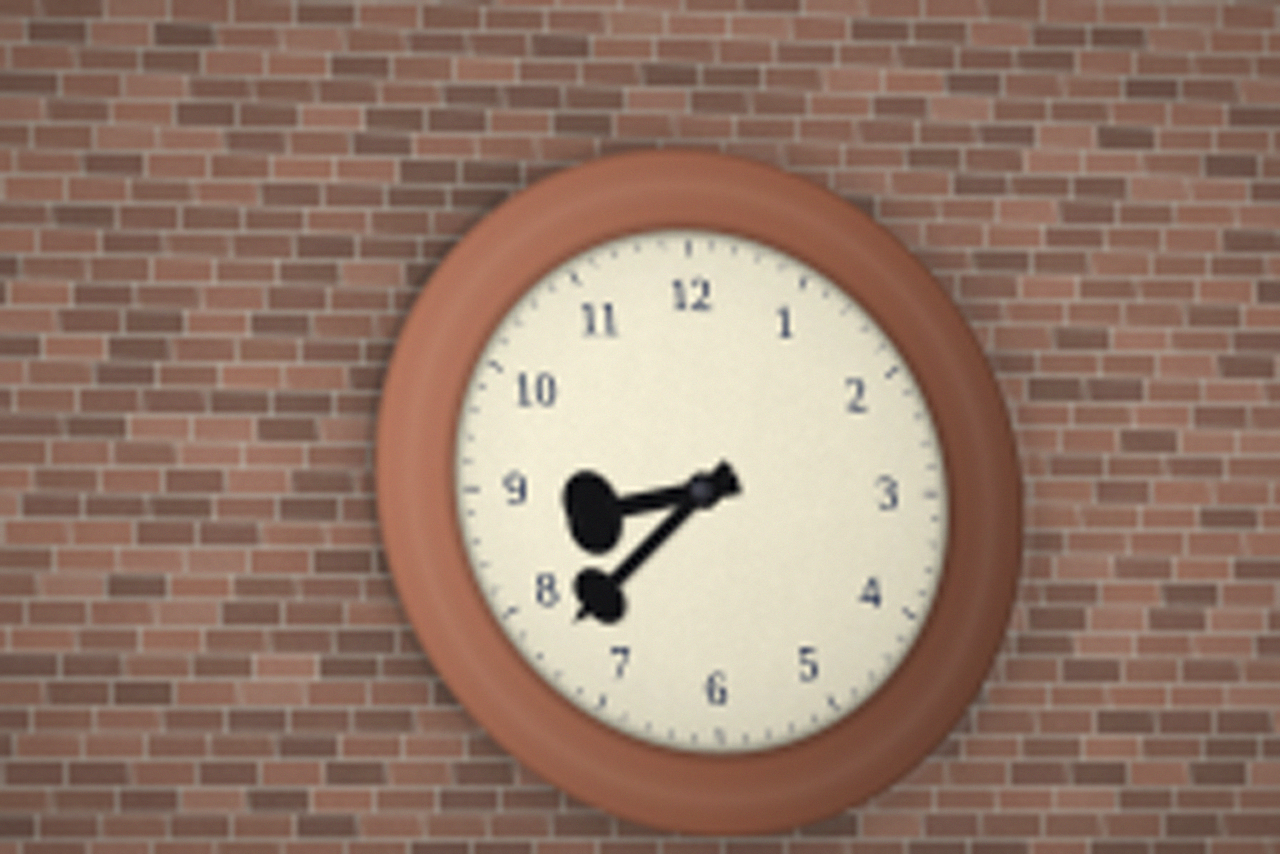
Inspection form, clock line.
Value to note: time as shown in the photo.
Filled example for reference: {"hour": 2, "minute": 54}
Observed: {"hour": 8, "minute": 38}
